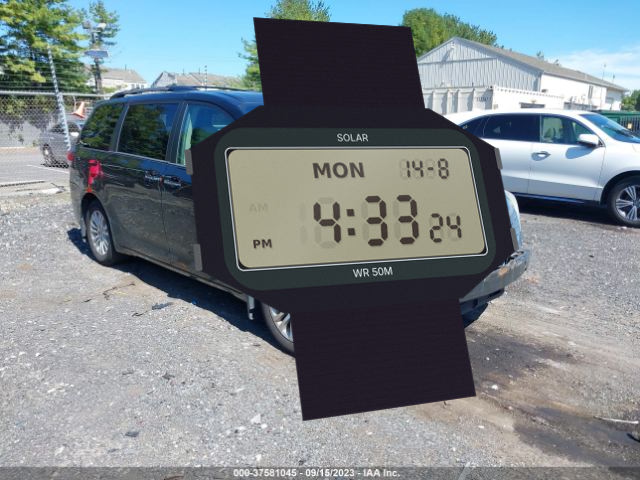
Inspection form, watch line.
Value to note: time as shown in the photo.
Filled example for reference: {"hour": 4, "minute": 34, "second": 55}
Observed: {"hour": 4, "minute": 33, "second": 24}
